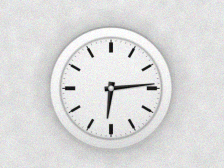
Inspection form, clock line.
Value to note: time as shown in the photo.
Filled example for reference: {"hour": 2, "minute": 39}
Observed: {"hour": 6, "minute": 14}
